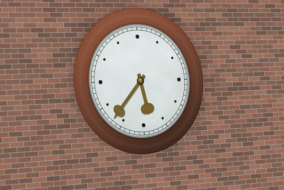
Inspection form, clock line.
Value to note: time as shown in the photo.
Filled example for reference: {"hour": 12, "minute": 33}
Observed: {"hour": 5, "minute": 37}
